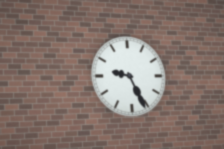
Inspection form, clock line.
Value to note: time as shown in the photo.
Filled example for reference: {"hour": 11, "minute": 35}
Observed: {"hour": 9, "minute": 26}
